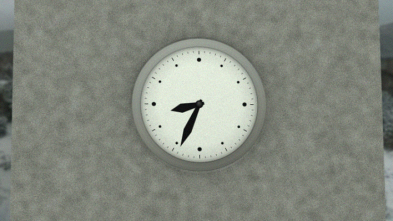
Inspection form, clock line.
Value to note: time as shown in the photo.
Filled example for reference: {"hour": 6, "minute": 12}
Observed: {"hour": 8, "minute": 34}
